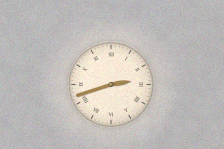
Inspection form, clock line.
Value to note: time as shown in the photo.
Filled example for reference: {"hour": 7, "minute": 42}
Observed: {"hour": 2, "minute": 42}
